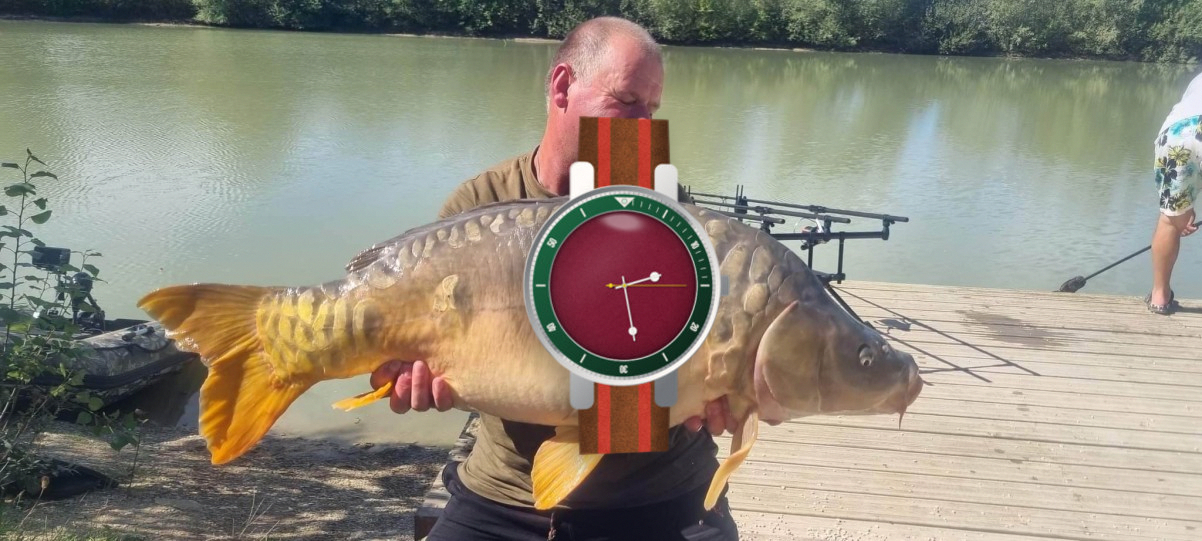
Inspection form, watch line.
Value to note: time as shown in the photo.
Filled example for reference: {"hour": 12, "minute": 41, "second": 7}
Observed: {"hour": 2, "minute": 28, "second": 15}
